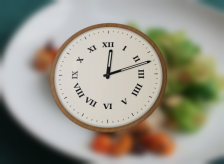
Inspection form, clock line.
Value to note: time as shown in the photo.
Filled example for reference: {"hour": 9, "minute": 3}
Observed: {"hour": 12, "minute": 12}
